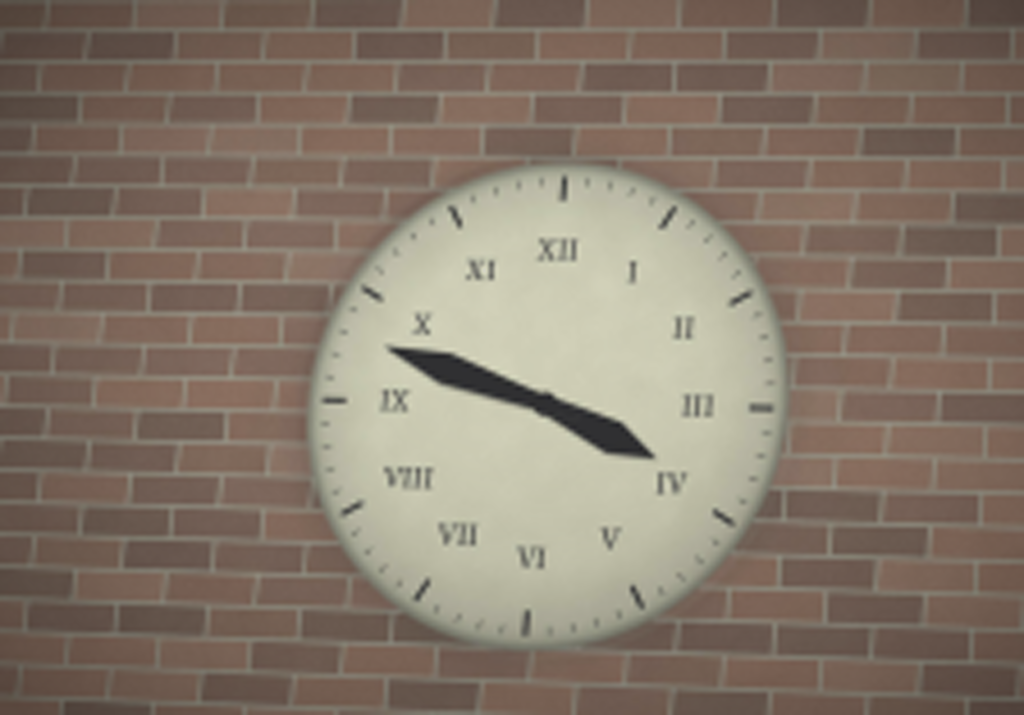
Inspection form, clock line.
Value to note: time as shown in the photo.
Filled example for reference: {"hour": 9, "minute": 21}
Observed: {"hour": 3, "minute": 48}
